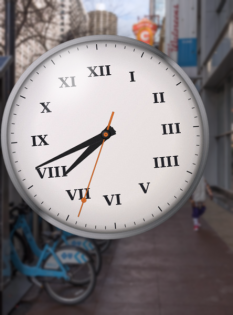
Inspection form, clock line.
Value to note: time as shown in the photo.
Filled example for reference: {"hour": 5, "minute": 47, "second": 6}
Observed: {"hour": 7, "minute": 41, "second": 34}
